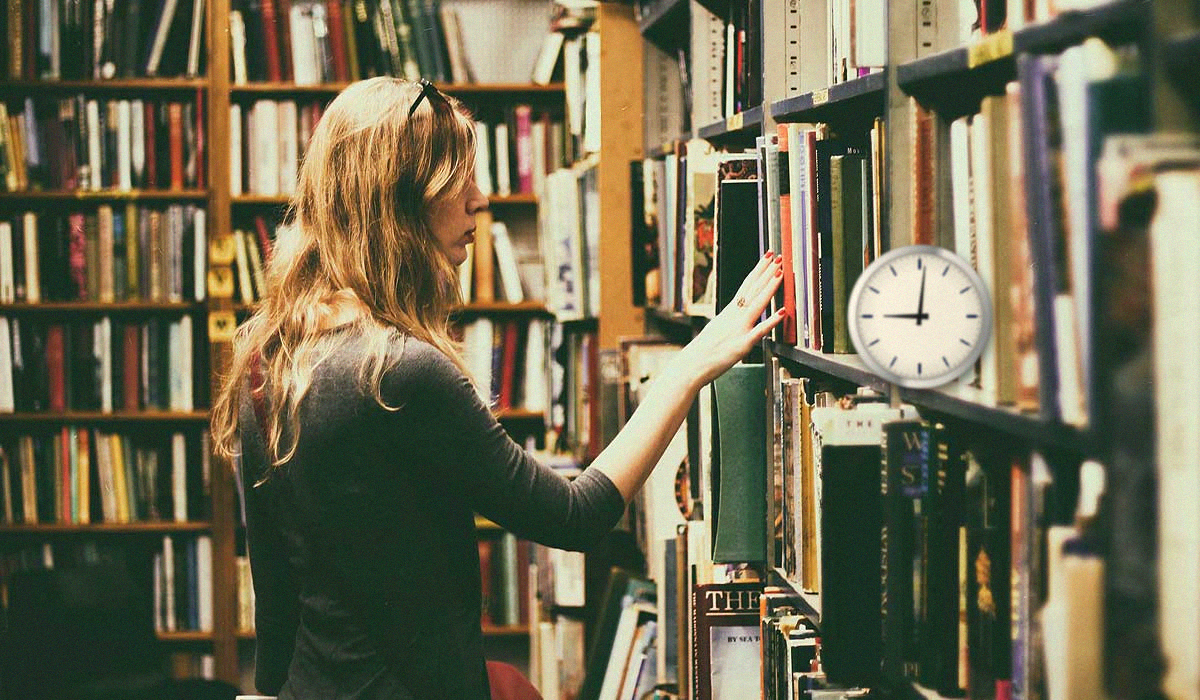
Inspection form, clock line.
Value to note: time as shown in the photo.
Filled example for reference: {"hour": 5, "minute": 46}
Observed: {"hour": 9, "minute": 1}
